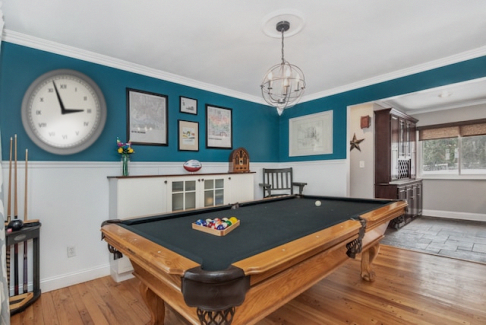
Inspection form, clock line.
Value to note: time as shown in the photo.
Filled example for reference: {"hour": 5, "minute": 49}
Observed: {"hour": 2, "minute": 57}
